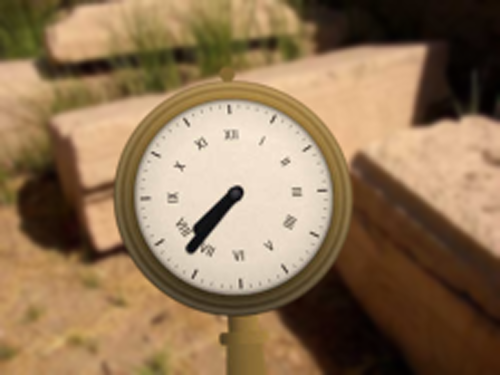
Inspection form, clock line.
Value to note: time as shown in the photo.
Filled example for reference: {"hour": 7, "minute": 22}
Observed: {"hour": 7, "minute": 37}
